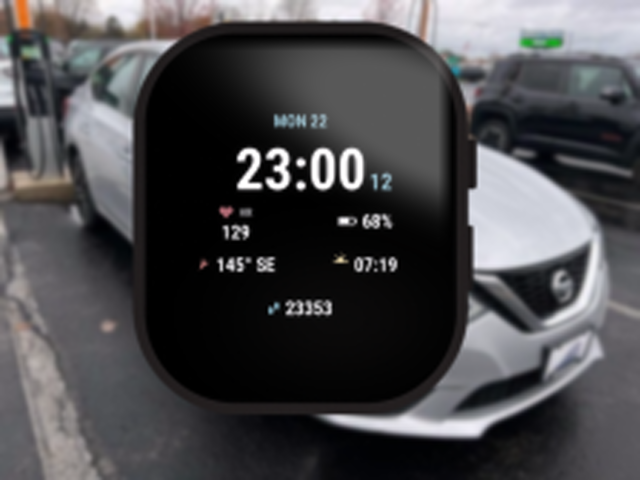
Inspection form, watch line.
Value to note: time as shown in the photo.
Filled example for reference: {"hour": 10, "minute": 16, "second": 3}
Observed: {"hour": 23, "minute": 0, "second": 12}
